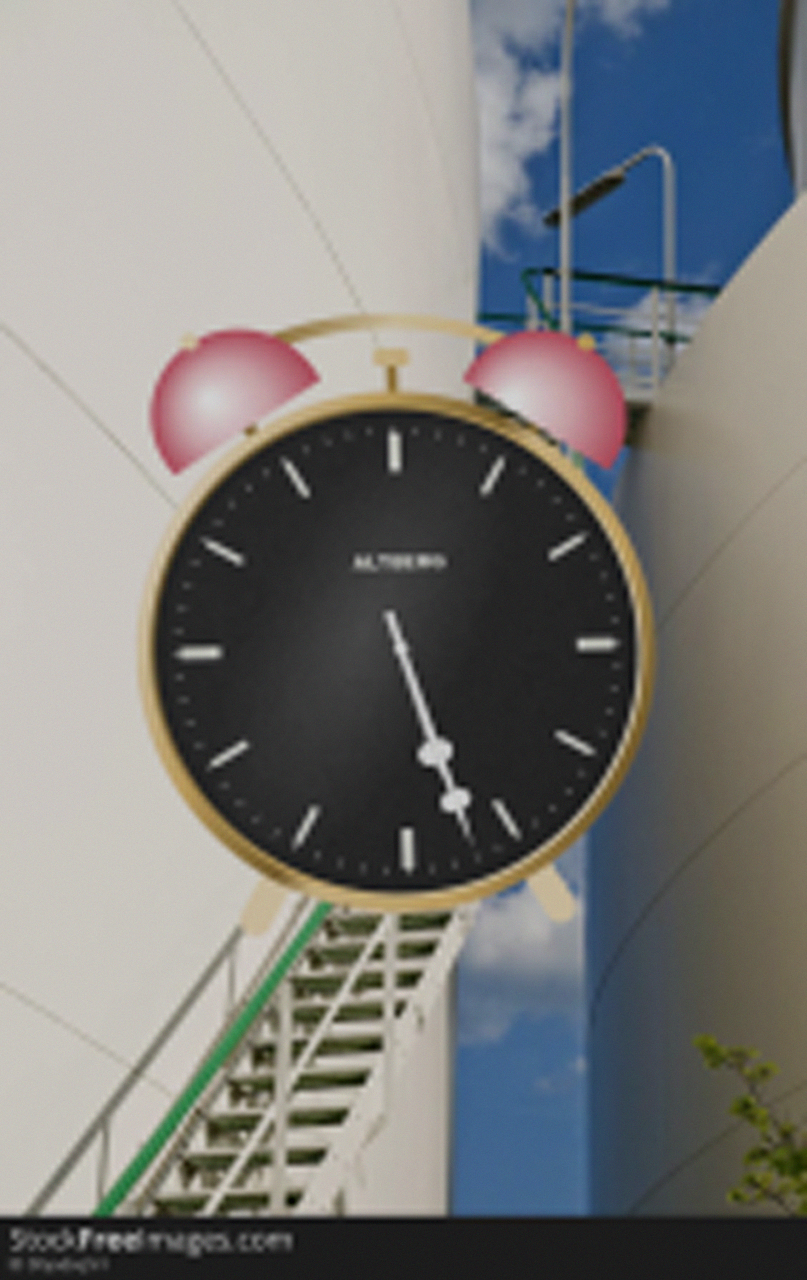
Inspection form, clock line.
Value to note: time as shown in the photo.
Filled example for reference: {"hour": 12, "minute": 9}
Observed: {"hour": 5, "minute": 27}
